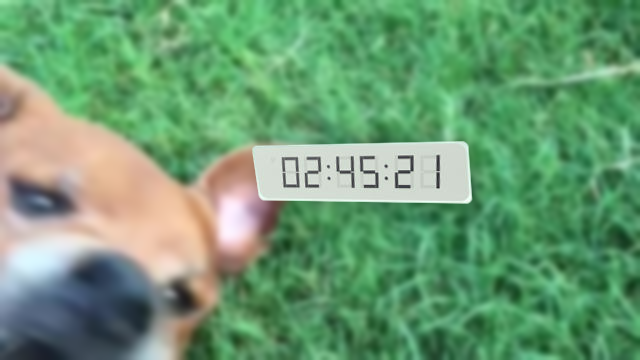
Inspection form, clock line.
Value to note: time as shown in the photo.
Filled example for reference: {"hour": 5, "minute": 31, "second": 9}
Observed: {"hour": 2, "minute": 45, "second": 21}
